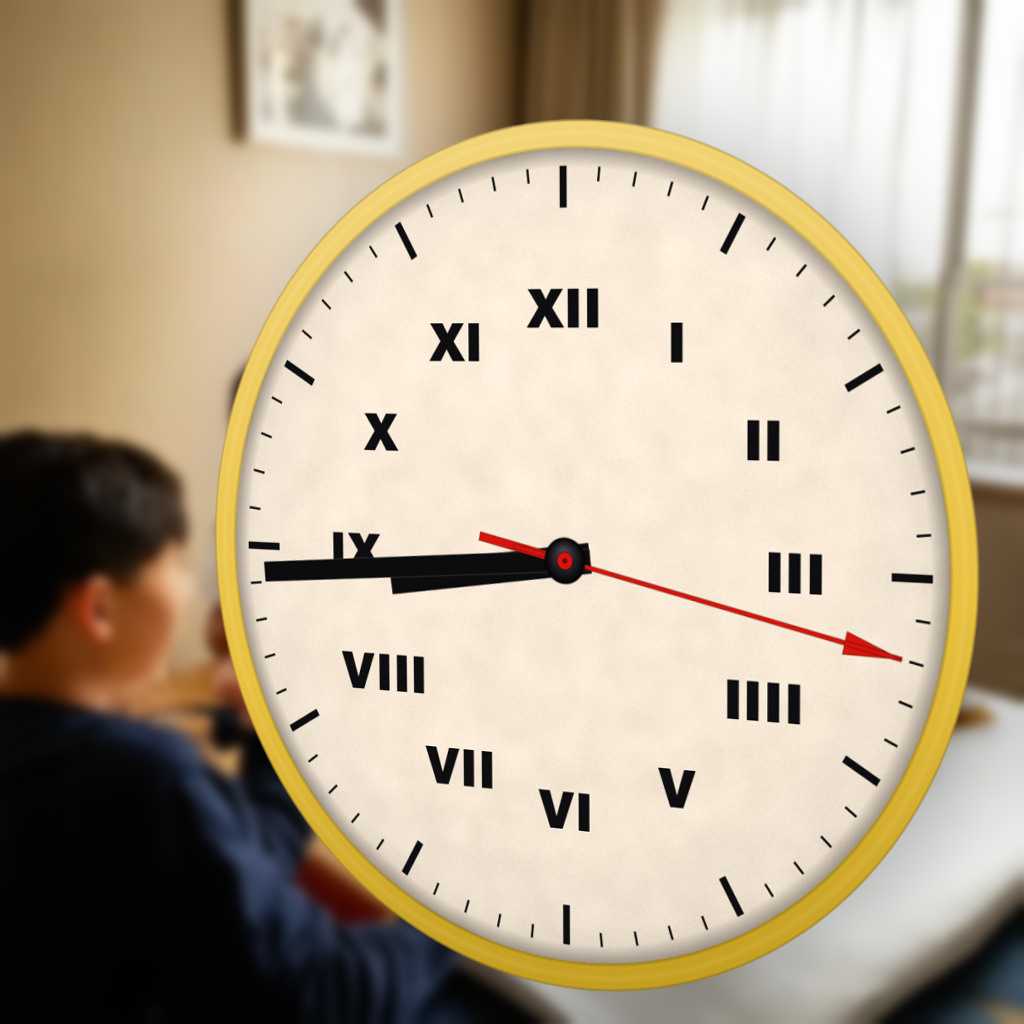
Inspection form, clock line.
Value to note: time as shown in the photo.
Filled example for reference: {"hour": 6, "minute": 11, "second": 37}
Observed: {"hour": 8, "minute": 44, "second": 17}
